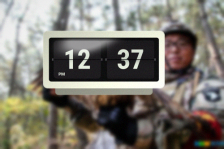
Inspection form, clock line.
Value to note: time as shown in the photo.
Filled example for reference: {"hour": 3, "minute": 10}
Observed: {"hour": 12, "minute": 37}
